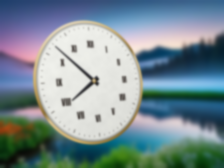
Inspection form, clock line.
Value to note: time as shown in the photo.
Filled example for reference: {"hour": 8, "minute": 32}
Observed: {"hour": 7, "minute": 52}
